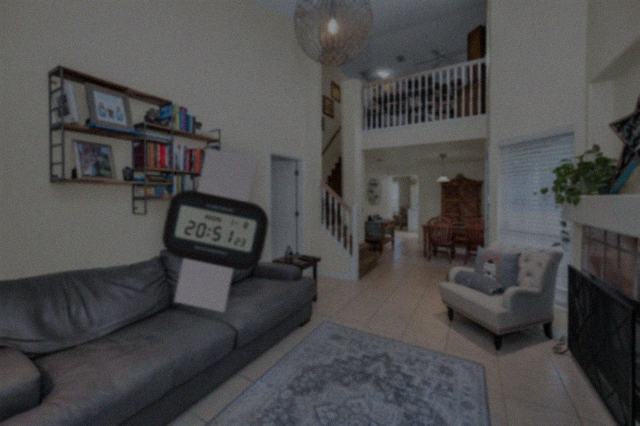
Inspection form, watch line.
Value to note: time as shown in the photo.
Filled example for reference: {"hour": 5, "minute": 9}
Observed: {"hour": 20, "minute": 51}
